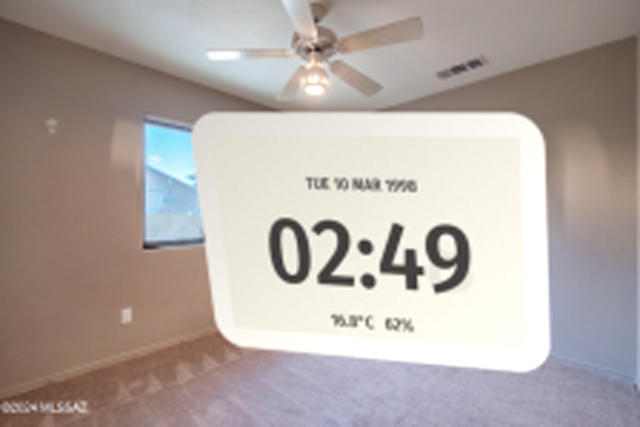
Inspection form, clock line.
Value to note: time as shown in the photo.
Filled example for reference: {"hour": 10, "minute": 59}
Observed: {"hour": 2, "minute": 49}
